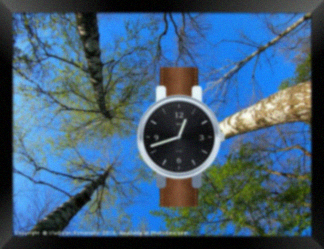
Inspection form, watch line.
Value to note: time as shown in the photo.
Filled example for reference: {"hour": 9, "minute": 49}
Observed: {"hour": 12, "minute": 42}
